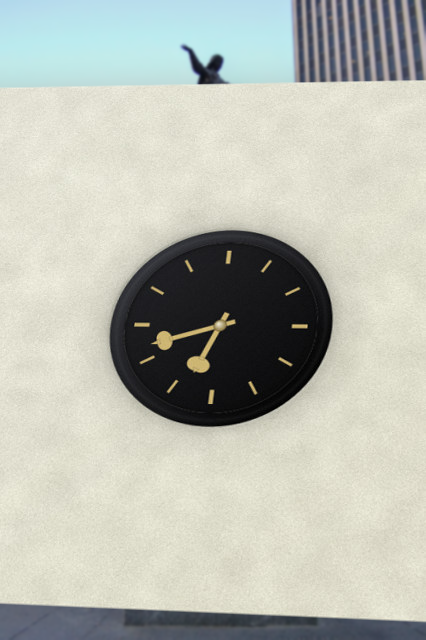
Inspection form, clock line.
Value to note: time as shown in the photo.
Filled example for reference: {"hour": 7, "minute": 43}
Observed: {"hour": 6, "minute": 42}
